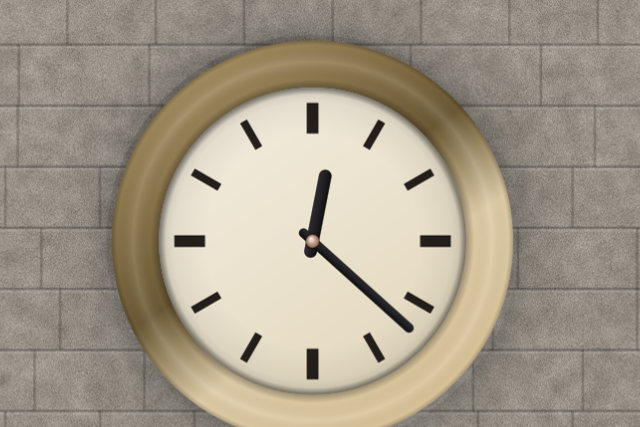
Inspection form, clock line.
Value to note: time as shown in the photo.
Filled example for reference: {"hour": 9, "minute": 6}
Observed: {"hour": 12, "minute": 22}
